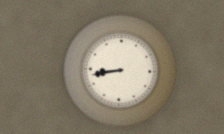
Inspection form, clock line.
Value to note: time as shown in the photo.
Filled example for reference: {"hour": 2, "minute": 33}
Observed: {"hour": 8, "minute": 43}
